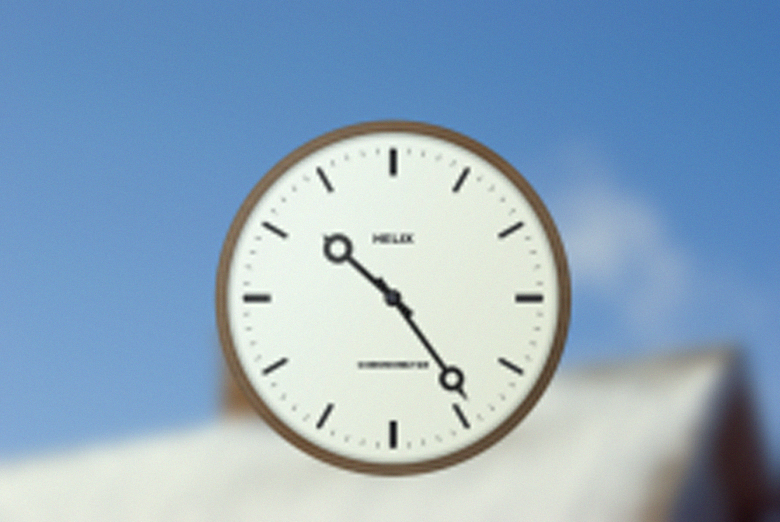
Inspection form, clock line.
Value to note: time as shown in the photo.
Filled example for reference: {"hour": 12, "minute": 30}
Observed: {"hour": 10, "minute": 24}
